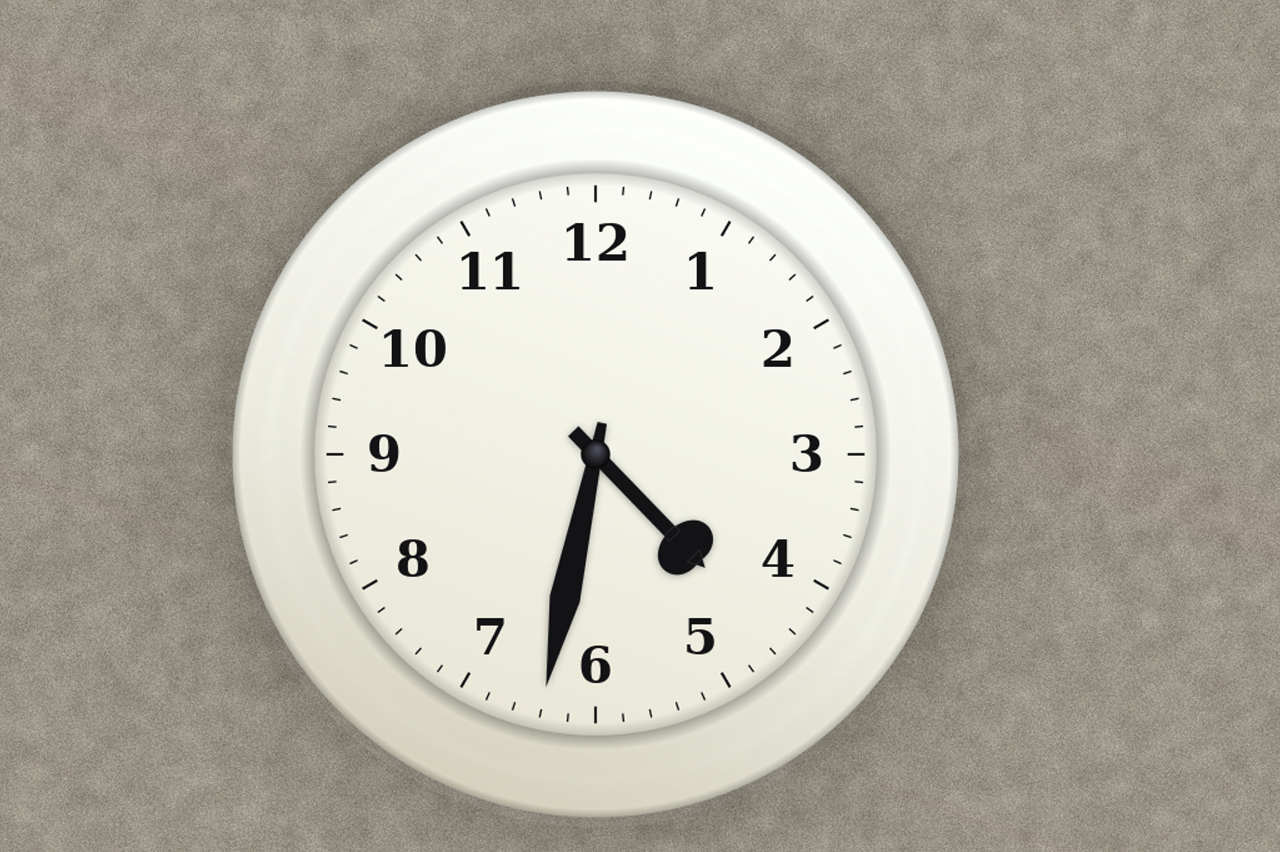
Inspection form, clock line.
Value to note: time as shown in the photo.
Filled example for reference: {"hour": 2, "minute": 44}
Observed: {"hour": 4, "minute": 32}
